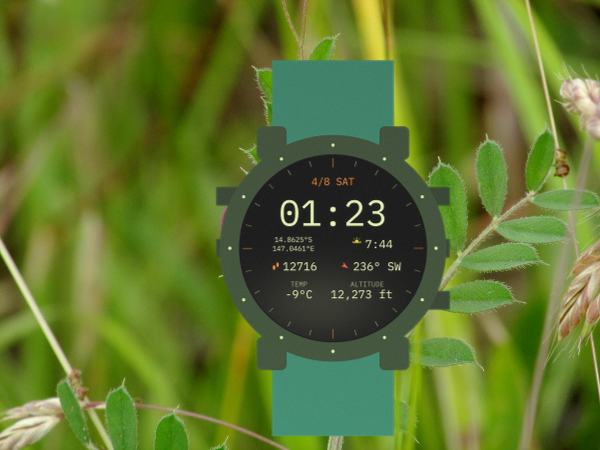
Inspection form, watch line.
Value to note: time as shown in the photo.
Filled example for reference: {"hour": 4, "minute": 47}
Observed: {"hour": 1, "minute": 23}
